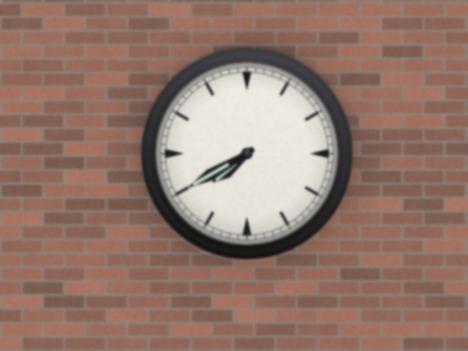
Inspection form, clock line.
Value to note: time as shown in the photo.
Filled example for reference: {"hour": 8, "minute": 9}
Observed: {"hour": 7, "minute": 40}
